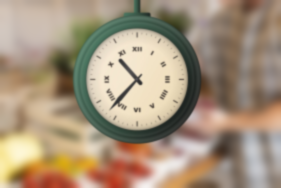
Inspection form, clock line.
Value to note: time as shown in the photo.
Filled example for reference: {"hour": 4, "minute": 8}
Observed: {"hour": 10, "minute": 37}
